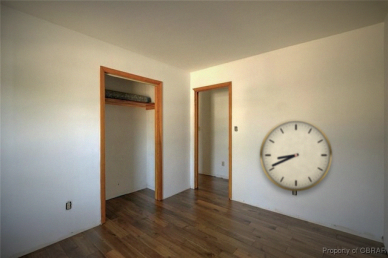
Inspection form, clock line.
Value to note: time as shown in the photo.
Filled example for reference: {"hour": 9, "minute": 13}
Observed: {"hour": 8, "minute": 41}
